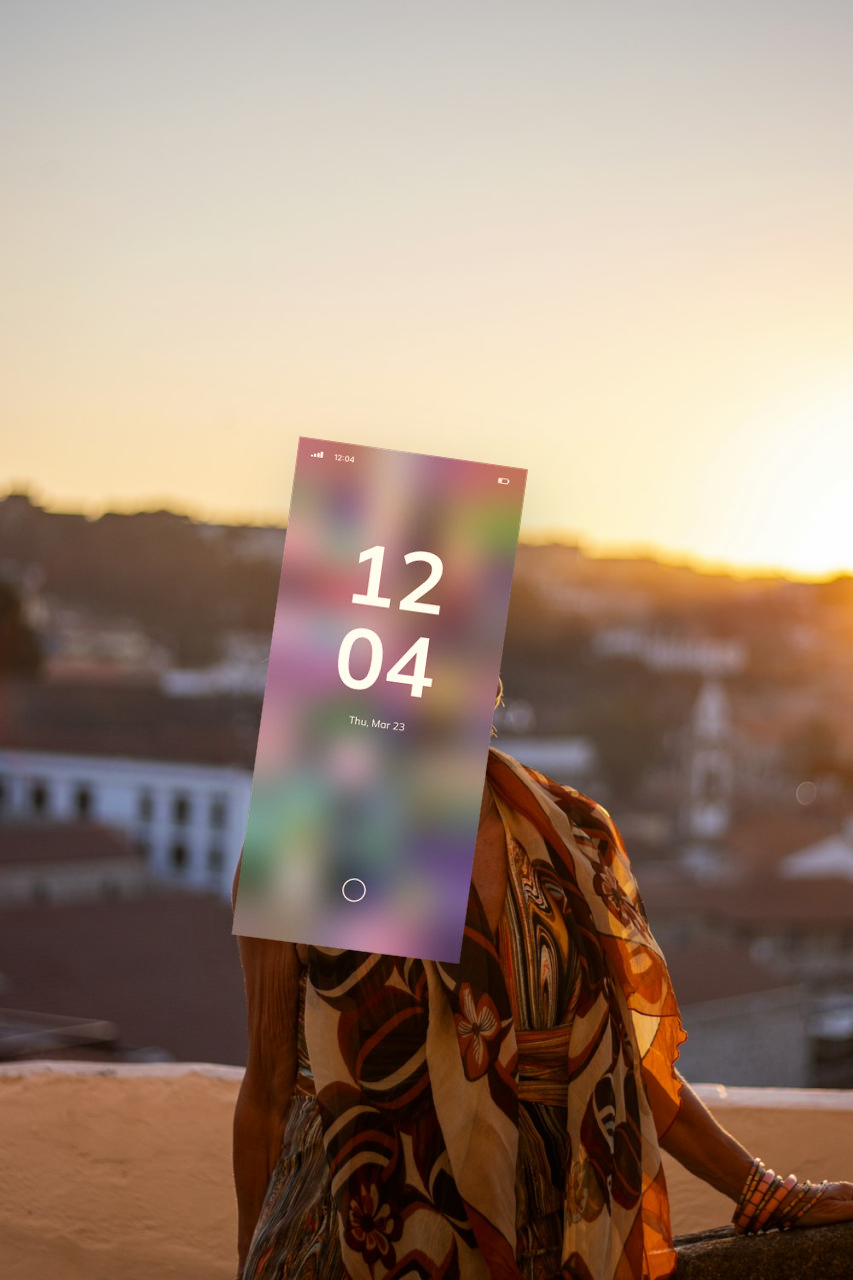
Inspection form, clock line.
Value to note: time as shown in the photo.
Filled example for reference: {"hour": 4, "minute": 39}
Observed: {"hour": 12, "minute": 4}
